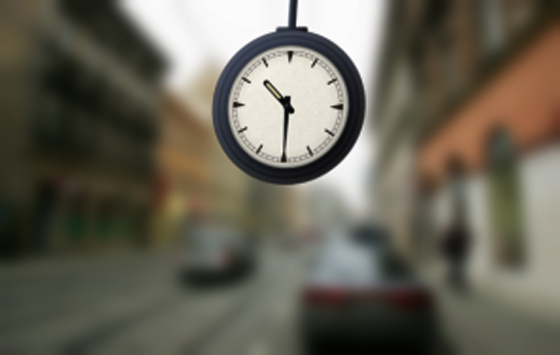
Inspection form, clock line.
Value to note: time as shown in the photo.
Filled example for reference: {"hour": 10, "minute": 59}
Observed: {"hour": 10, "minute": 30}
